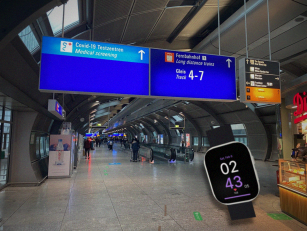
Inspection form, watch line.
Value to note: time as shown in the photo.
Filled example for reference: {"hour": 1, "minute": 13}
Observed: {"hour": 2, "minute": 43}
